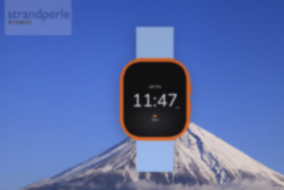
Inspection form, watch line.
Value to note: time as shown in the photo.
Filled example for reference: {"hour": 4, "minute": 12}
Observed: {"hour": 11, "minute": 47}
